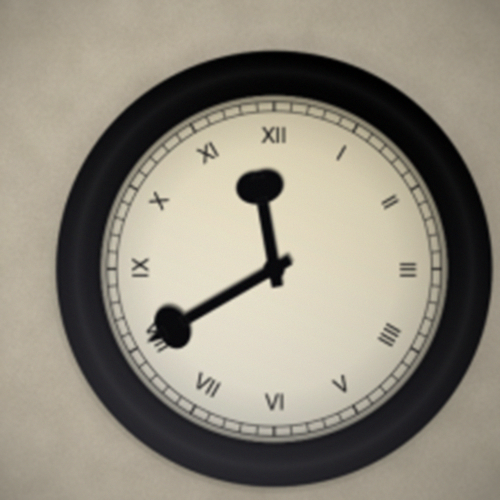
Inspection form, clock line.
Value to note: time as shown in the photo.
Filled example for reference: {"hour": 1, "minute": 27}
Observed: {"hour": 11, "minute": 40}
